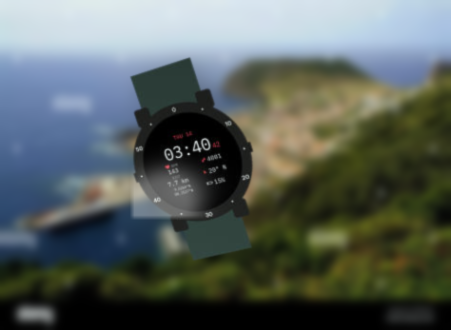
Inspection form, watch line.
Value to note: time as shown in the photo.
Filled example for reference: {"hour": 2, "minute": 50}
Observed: {"hour": 3, "minute": 40}
